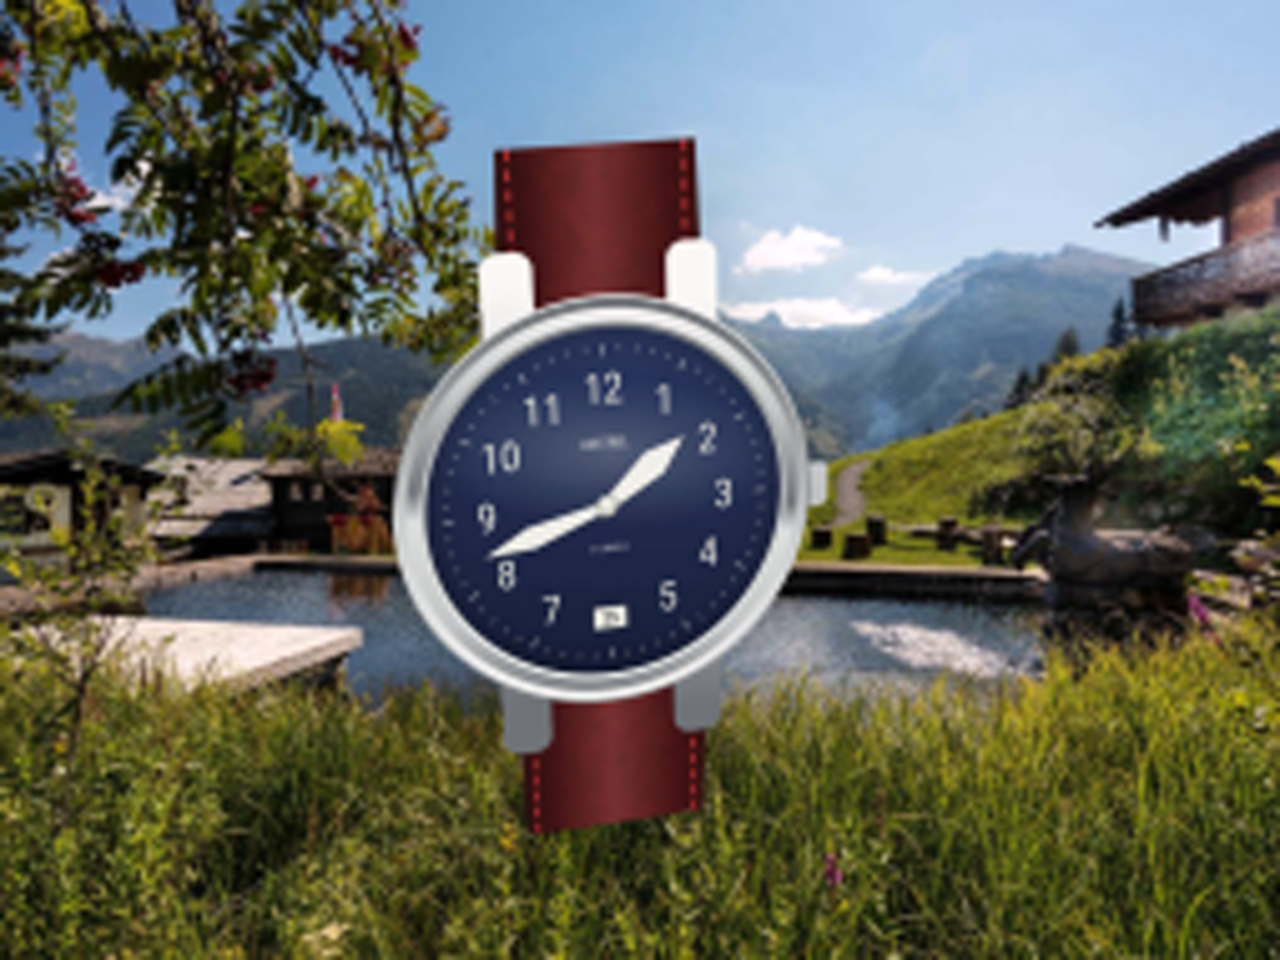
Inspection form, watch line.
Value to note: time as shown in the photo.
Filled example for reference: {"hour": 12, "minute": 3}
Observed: {"hour": 1, "minute": 42}
